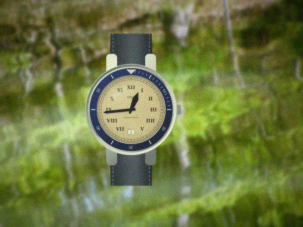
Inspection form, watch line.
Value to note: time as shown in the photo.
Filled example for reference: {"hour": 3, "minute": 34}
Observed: {"hour": 12, "minute": 44}
